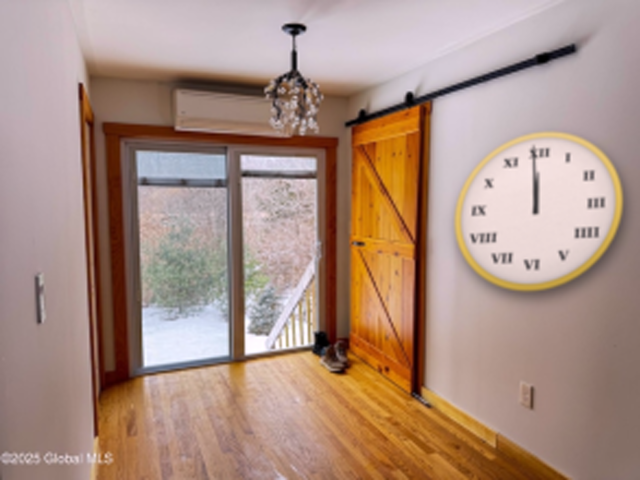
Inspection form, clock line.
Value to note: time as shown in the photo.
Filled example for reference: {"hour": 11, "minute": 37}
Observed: {"hour": 11, "minute": 59}
